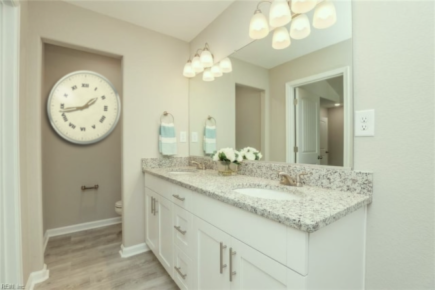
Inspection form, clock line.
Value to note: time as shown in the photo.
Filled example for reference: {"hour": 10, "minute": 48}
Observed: {"hour": 1, "minute": 43}
